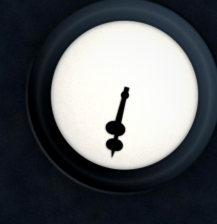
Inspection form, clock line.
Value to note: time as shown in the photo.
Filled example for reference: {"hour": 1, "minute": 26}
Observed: {"hour": 6, "minute": 32}
